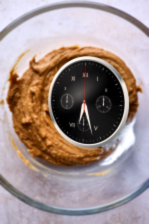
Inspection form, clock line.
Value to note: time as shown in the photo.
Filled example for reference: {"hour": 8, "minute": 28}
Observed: {"hour": 6, "minute": 27}
